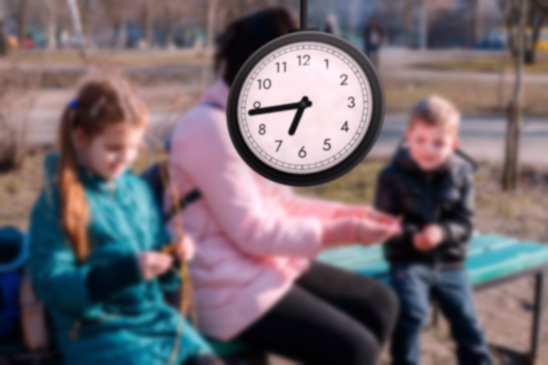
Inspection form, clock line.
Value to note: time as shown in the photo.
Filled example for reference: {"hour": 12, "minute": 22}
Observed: {"hour": 6, "minute": 44}
